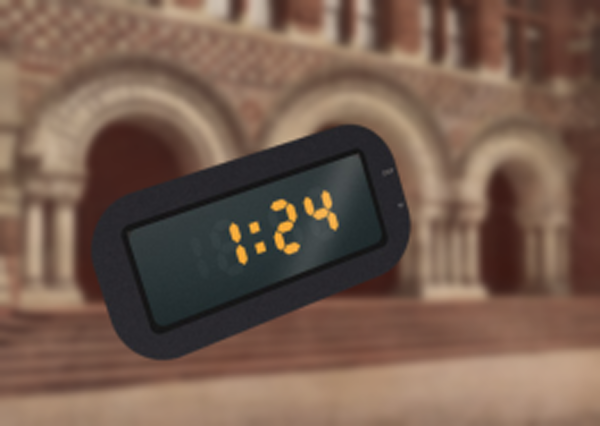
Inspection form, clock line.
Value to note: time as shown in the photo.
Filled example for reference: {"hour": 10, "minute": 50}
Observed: {"hour": 1, "minute": 24}
